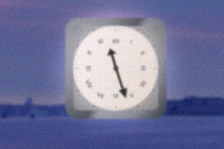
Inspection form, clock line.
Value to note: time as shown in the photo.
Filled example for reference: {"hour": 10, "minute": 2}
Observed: {"hour": 11, "minute": 27}
